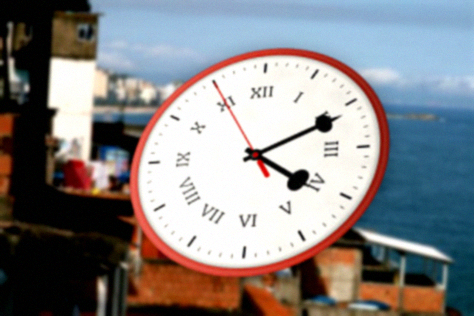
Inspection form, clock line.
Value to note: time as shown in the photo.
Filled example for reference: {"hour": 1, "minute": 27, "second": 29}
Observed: {"hour": 4, "minute": 10, "second": 55}
